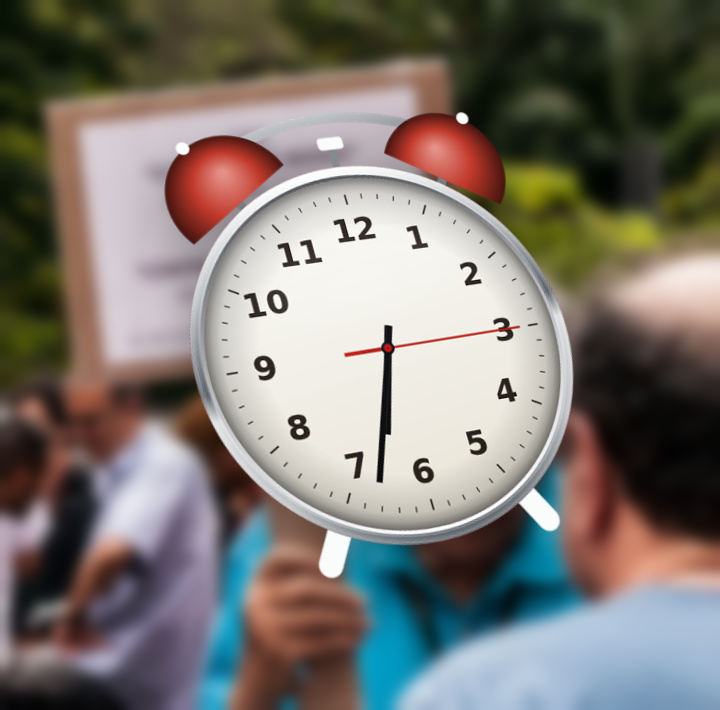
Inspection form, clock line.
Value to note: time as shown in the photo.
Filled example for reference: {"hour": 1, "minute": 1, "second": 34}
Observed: {"hour": 6, "minute": 33, "second": 15}
